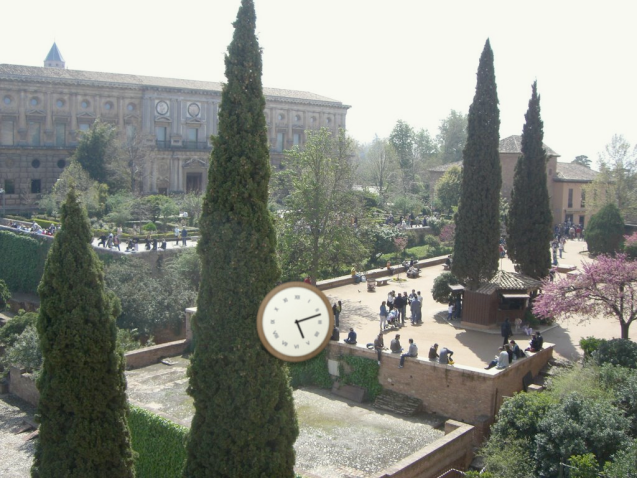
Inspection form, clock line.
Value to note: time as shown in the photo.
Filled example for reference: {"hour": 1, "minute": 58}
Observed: {"hour": 5, "minute": 12}
